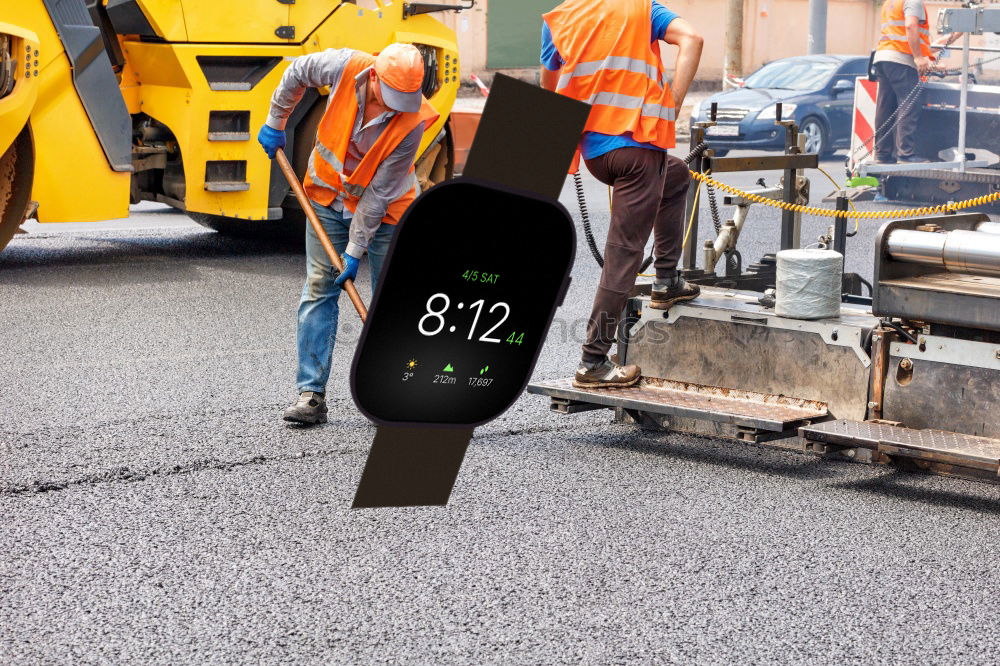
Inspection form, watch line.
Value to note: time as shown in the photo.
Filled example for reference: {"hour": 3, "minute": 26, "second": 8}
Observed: {"hour": 8, "minute": 12, "second": 44}
